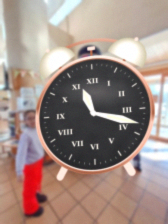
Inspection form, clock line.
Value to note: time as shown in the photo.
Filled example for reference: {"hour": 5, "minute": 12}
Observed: {"hour": 11, "minute": 18}
